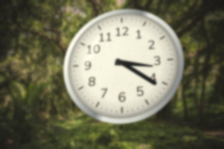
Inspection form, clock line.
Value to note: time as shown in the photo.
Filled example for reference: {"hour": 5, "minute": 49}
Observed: {"hour": 3, "minute": 21}
